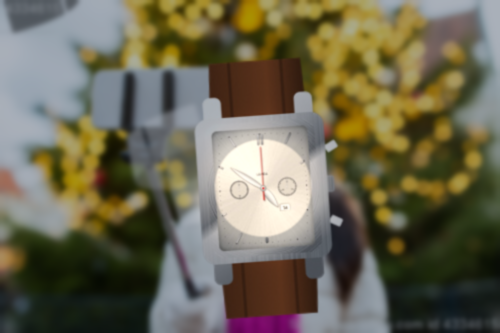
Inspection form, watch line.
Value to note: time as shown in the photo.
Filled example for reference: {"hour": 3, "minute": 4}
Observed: {"hour": 4, "minute": 51}
